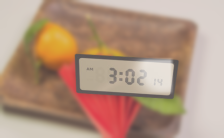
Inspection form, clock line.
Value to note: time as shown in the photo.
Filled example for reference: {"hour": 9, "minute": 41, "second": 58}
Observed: {"hour": 3, "minute": 2, "second": 14}
